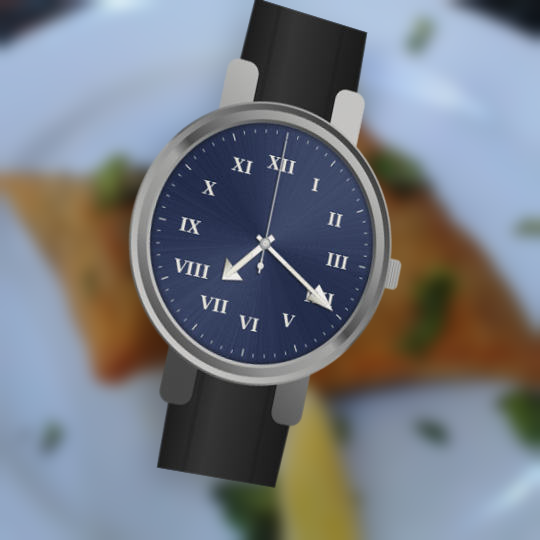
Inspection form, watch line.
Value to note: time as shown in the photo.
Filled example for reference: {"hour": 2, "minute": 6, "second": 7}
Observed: {"hour": 7, "minute": 20, "second": 0}
